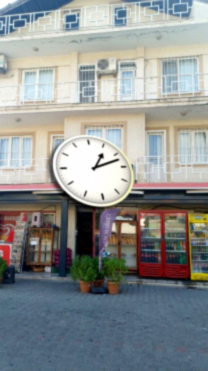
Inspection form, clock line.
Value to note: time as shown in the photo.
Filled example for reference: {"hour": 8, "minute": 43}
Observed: {"hour": 1, "minute": 12}
